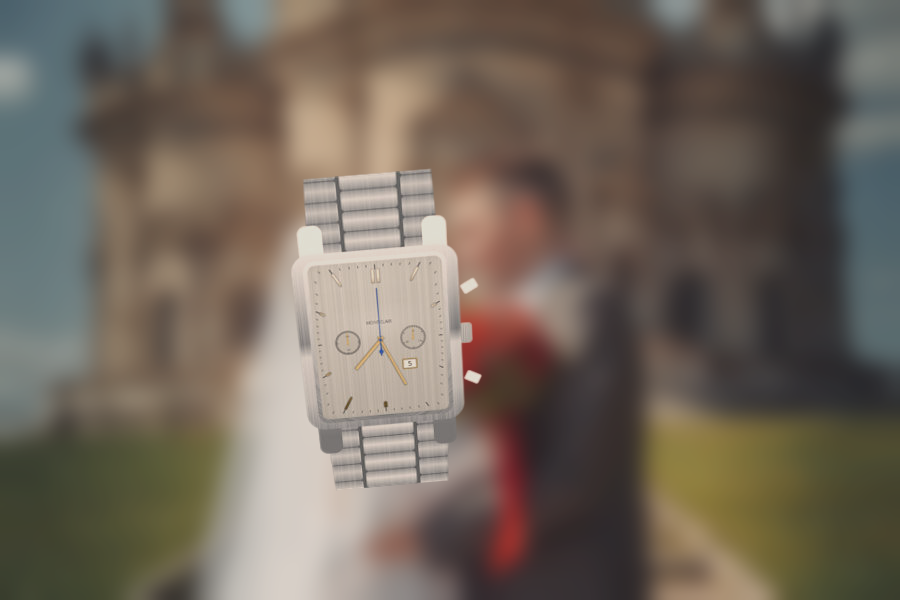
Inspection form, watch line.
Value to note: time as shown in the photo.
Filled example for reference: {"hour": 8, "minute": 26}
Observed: {"hour": 7, "minute": 26}
